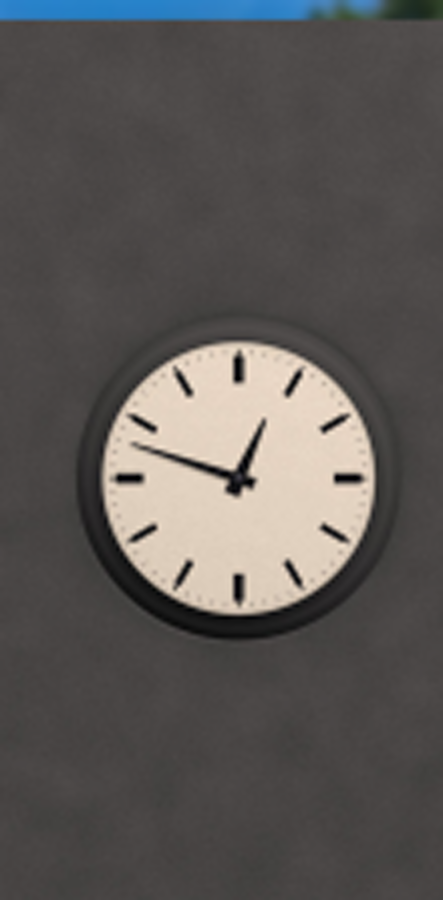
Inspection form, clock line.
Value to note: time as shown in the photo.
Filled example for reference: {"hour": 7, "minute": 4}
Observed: {"hour": 12, "minute": 48}
